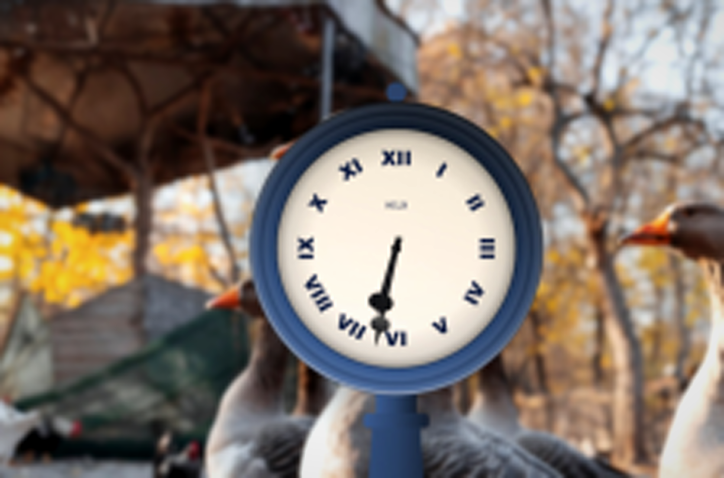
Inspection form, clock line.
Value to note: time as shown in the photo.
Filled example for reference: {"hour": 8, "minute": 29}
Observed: {"hour": 6, "minute": 32}
